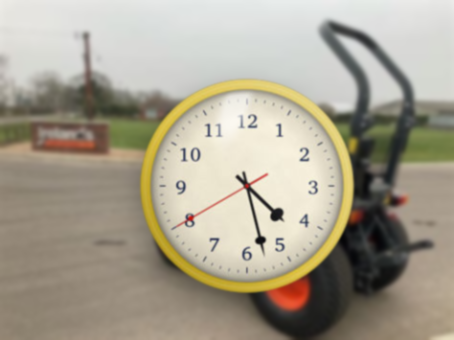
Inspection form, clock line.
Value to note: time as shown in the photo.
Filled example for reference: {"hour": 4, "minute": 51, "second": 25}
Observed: {"hour": 4, "minute": 27, "second": 40}
